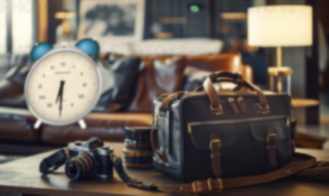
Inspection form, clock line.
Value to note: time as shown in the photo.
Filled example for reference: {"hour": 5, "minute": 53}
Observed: {"hour": 6, "minute": 30}
